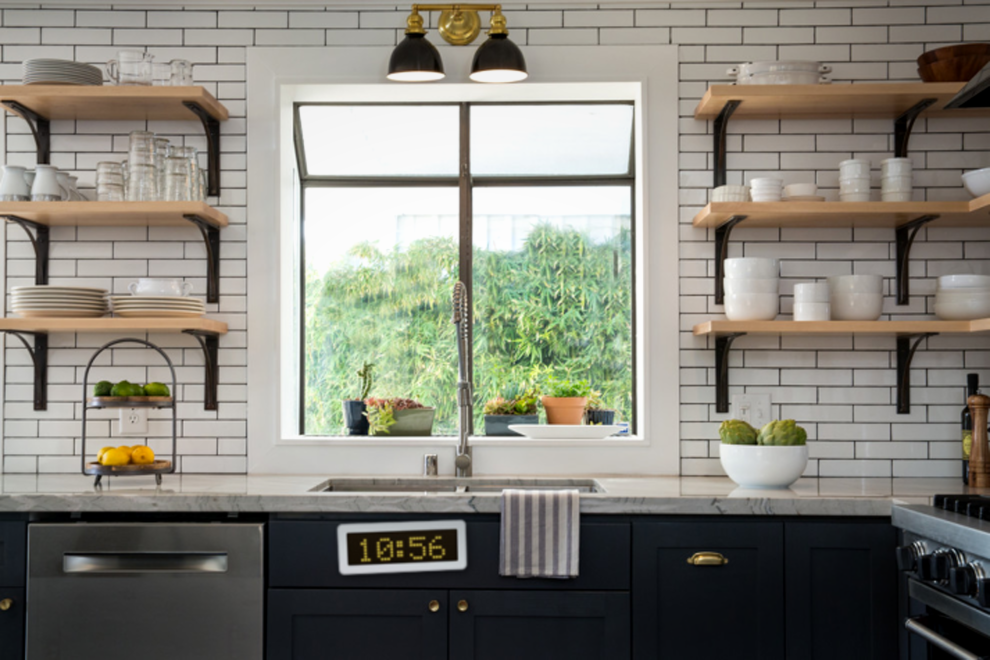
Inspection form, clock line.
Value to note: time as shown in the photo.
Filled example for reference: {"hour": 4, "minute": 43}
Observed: {"hour": 10, "minute": 56}
